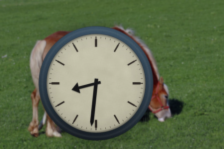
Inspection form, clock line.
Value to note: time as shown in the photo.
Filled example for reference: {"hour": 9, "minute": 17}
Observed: {"hour": 8, "minute": 31}
